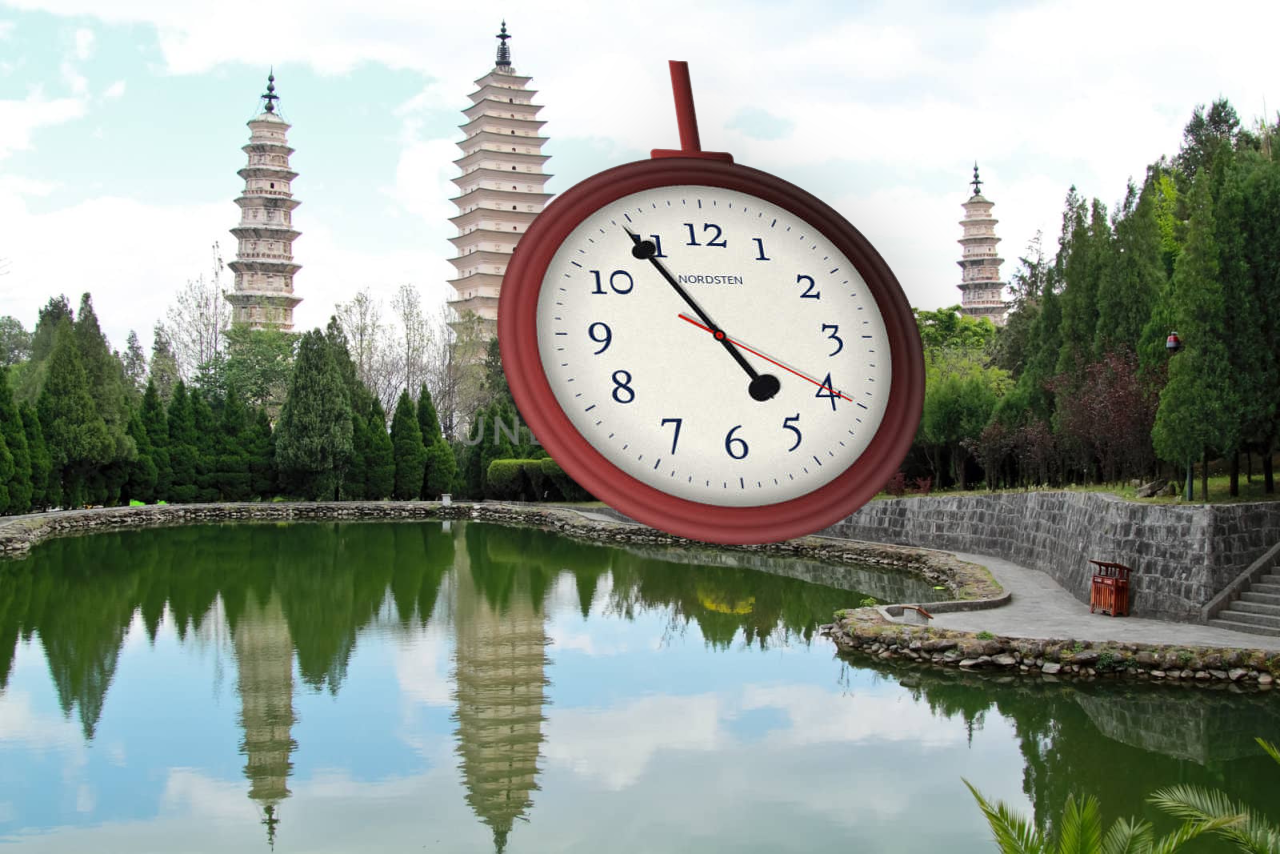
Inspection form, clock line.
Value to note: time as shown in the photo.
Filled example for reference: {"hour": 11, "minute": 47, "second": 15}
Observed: {"hour": 4, "minute": 54, "second": 20}
